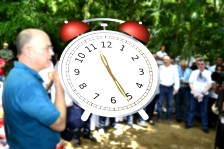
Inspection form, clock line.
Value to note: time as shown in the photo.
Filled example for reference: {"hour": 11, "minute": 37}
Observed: {"hour": 11, "minute": 26}
